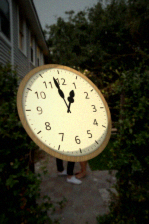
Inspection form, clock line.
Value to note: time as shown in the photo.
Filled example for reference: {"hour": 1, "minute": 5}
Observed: {"hour": 12, "minute": 58}
